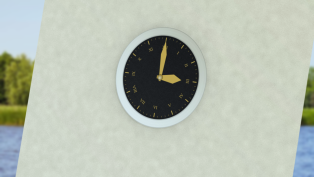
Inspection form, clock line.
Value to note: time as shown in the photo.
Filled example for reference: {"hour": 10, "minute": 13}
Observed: {"hour": 3, "minute": 0}
